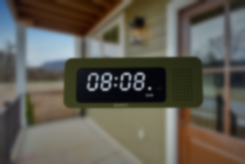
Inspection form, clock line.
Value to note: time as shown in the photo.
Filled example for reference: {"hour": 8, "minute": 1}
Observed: {"hour": 8, "minute": 8}
